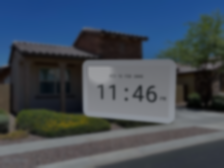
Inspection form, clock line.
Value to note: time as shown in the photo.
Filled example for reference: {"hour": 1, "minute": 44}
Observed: {"hour": 11, "minute": 46}
